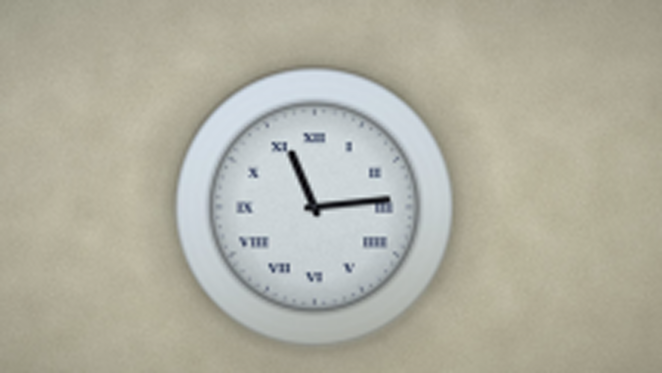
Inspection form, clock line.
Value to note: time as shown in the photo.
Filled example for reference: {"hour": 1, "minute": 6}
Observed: {"hour": 11, "minute": 14}
